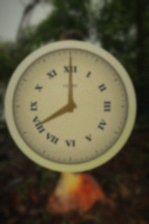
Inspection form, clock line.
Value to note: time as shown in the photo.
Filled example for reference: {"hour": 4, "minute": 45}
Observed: {"hour": 8, "minute": 0}
